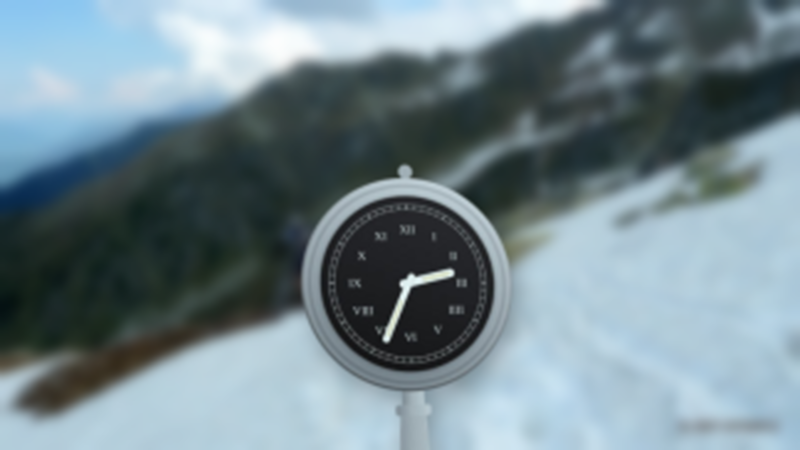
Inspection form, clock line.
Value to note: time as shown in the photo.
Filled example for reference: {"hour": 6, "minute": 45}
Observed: {"hour": 2, "minute": 34}
